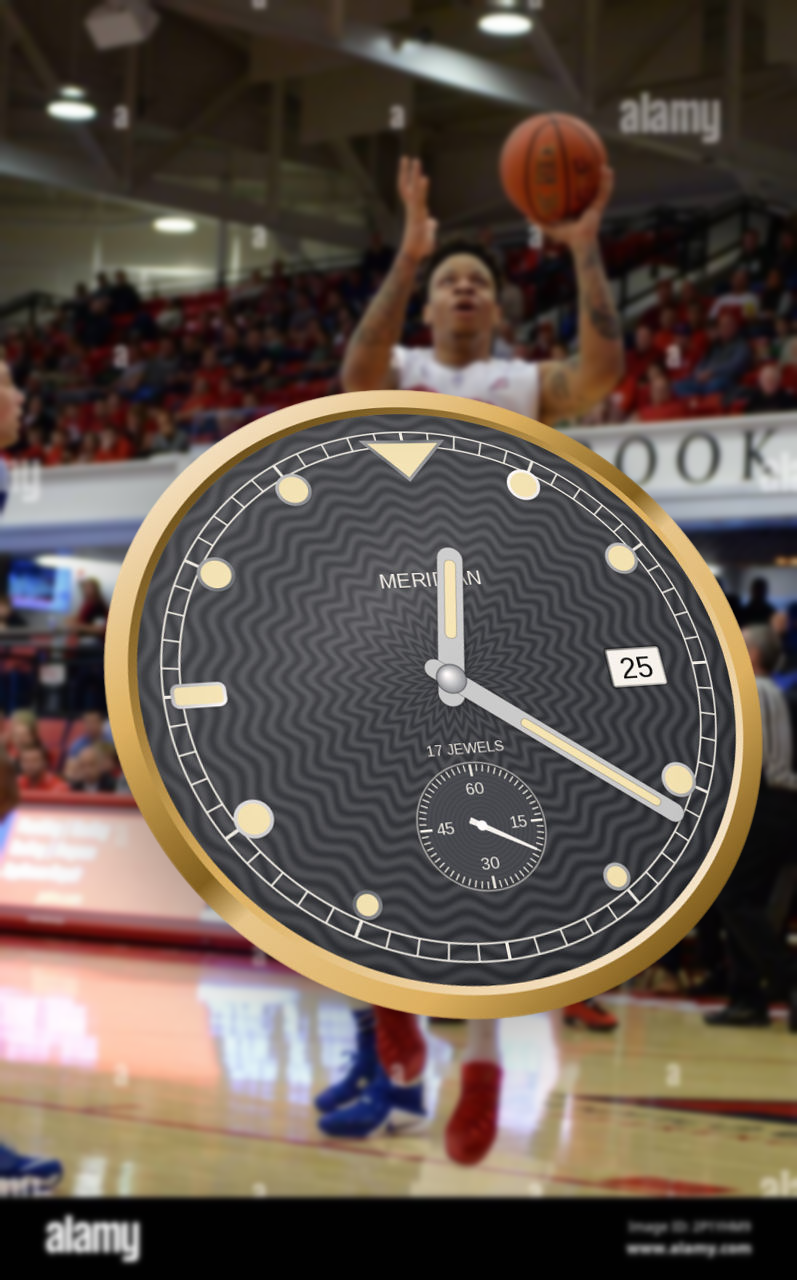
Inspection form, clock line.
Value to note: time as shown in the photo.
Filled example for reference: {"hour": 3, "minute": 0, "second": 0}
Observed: {"hour": 12, "minute": 21, "second": 20}
